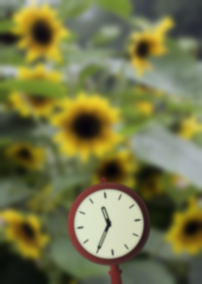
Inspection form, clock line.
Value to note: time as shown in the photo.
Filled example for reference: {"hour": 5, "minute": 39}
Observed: {"hour": 11, "minute": 35}
